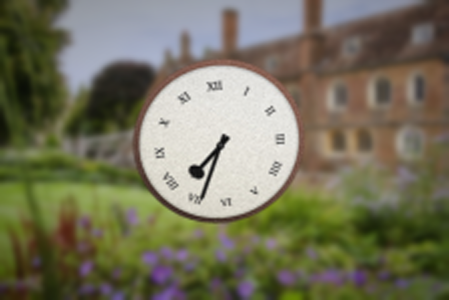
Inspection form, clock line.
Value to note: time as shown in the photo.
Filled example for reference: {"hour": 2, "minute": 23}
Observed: {"hour": 7, "minute": 34}
